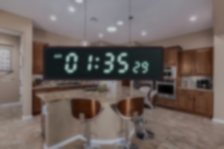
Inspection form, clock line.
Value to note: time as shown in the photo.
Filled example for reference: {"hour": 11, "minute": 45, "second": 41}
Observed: {"hour": 1, "minute": 35, "second": 29}
